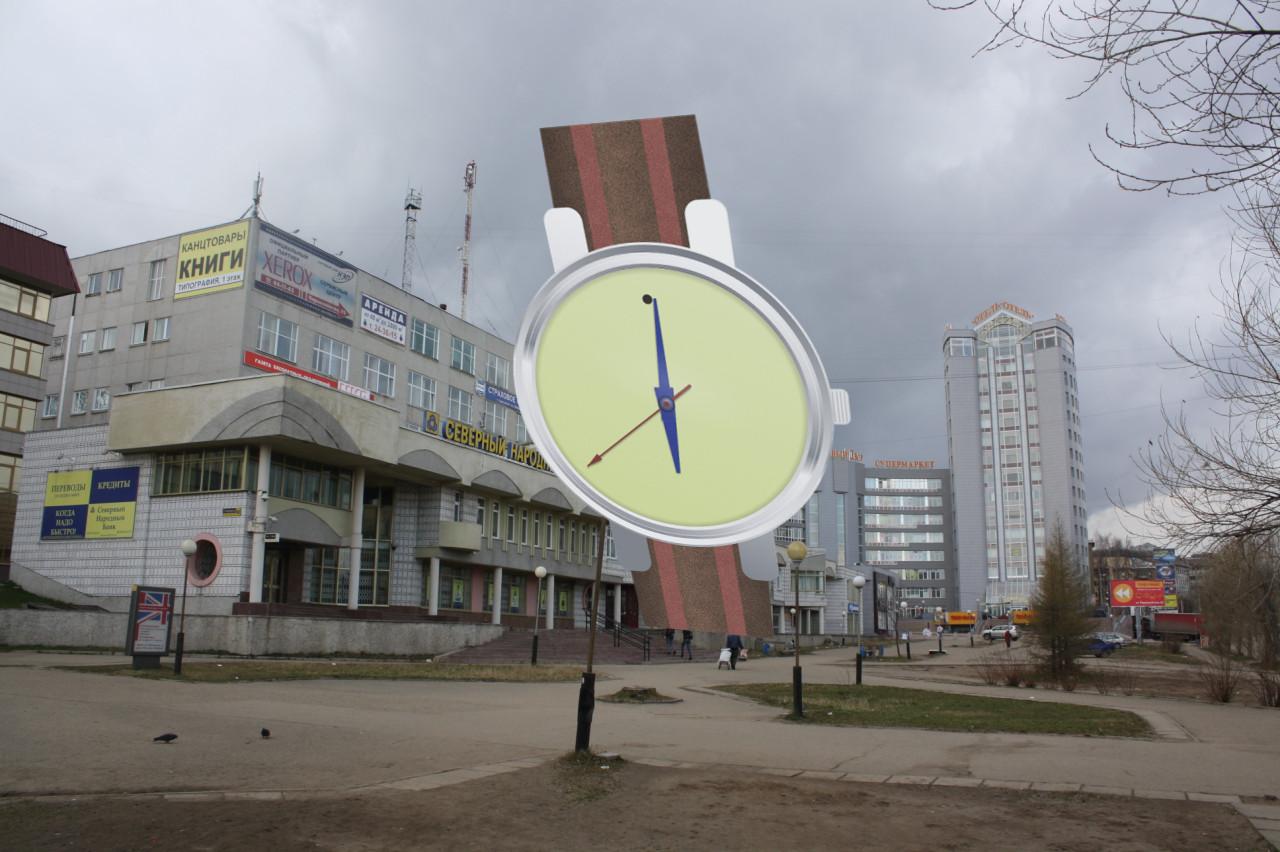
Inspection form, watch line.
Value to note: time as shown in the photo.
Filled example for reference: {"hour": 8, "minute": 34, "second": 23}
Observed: {"hour": 6, "minute": 0, "second": 39}
